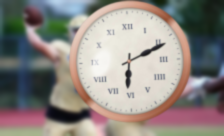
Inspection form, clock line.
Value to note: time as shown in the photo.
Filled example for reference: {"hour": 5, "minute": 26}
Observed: {"hour": 6, "minute": 11}
